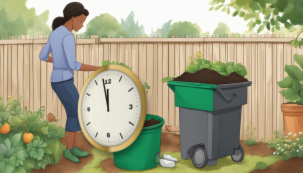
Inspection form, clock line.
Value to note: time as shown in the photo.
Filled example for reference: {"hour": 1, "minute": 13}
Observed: {"hour": 11, "minute": 58}
